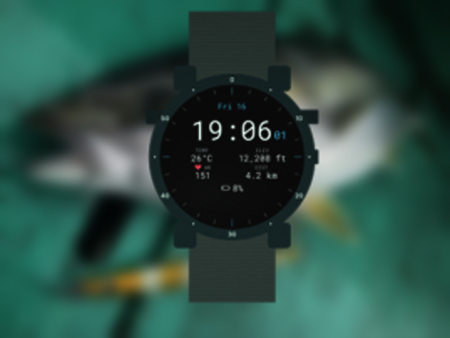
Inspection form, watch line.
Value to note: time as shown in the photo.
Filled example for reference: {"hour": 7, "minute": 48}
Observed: {"hour": 19, "minute": 6}
